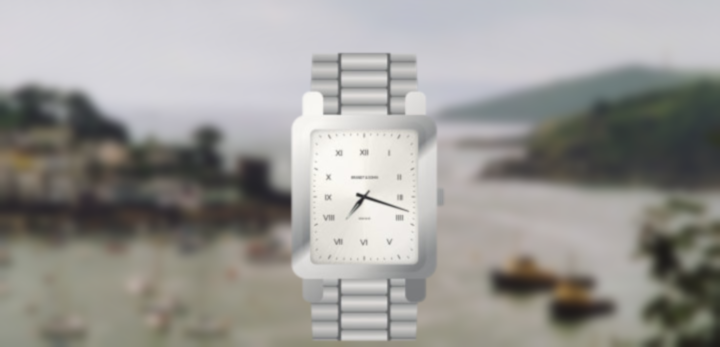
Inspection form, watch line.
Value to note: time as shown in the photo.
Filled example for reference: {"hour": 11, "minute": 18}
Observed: {"hour": 7, "minute": 18}
